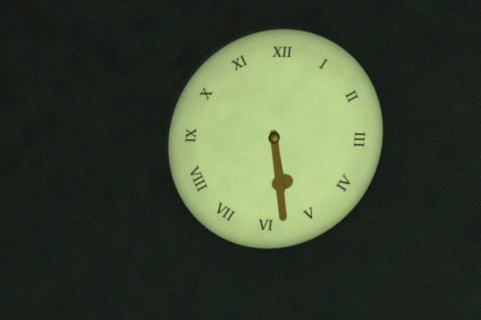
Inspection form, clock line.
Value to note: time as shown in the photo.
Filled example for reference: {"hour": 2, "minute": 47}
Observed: {"hour": 5, "minute": 28}
